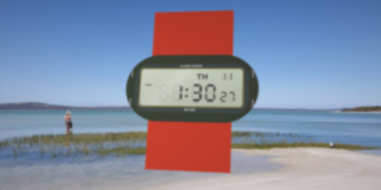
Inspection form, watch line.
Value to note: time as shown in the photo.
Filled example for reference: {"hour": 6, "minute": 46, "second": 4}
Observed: {"hour": 1, "minute": 30, "second": 27}
